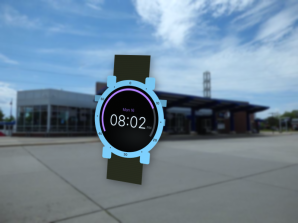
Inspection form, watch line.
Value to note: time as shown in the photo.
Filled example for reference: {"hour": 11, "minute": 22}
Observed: {"hour": 8, "minute": 2}
